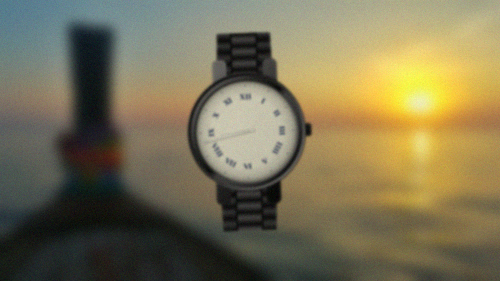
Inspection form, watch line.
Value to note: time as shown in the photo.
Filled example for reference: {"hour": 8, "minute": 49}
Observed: {"hour": 8, "minute": 43}
